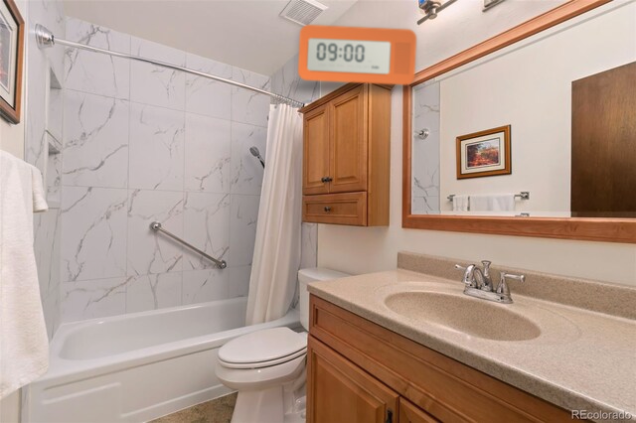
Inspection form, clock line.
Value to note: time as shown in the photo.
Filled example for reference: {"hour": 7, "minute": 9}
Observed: {"hour": 9, "minute": 0}
